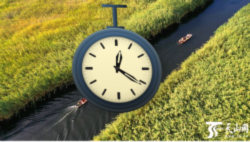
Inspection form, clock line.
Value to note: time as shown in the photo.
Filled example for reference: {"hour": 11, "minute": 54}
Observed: {"hour": 12, "minute": 21}
